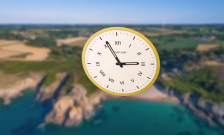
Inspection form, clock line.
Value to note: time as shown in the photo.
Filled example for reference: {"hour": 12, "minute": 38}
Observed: {"hour": 2, "minute": 56}
